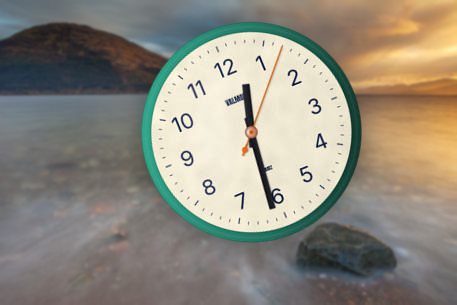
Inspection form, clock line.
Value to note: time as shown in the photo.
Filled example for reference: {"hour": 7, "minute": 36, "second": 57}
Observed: {"hour": 12, "minute": 31, "second": 7}
